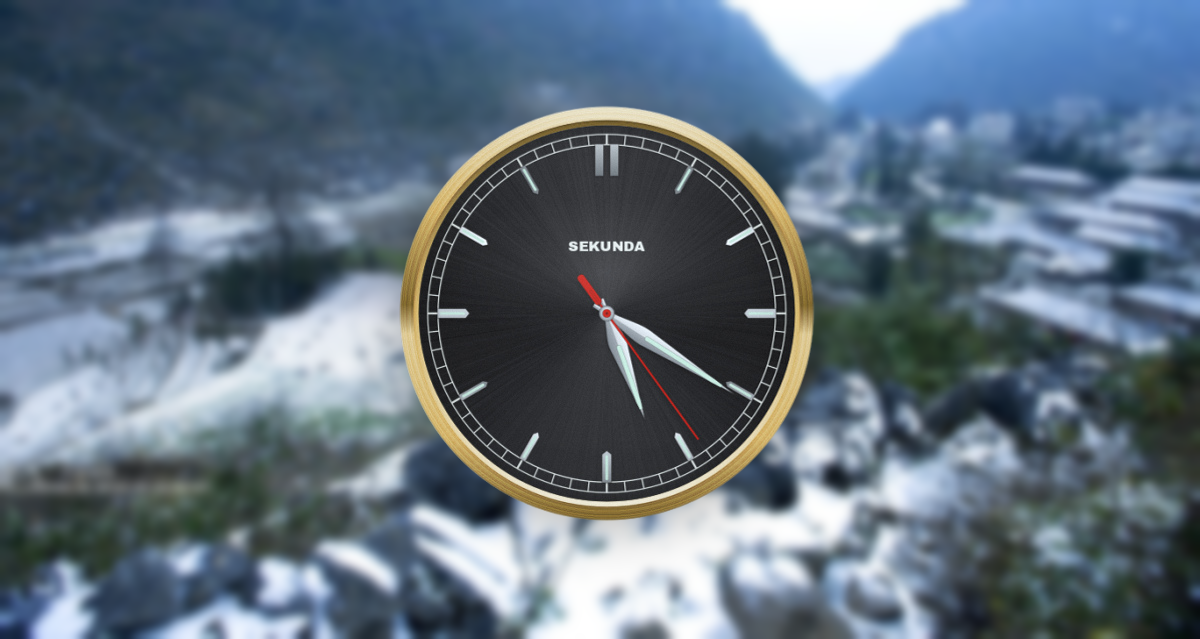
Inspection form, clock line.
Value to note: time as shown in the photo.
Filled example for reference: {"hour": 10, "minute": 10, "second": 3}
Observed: {"hour": 5, "minute": 20, "second": 24}
